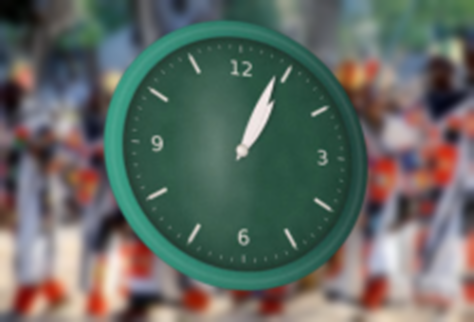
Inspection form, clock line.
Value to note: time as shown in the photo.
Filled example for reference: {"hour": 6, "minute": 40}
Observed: {"hour": 1, "minute": 4}
